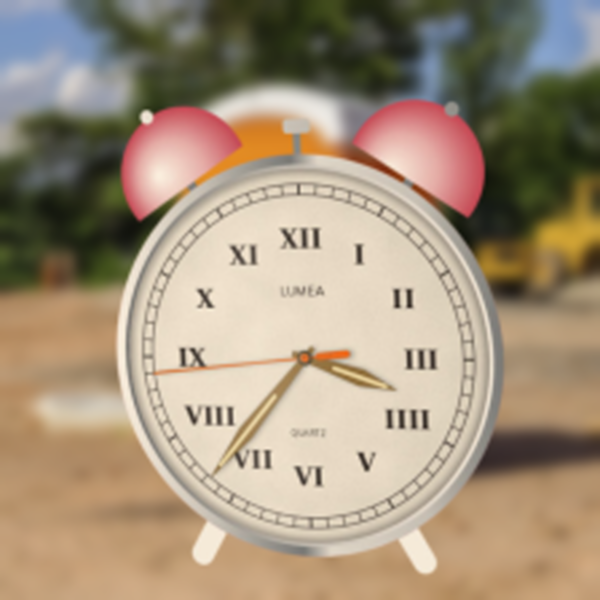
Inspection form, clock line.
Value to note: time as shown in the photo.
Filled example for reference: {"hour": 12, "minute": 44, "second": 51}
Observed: {"hour": 3, "minute": 36, "second": 44}
